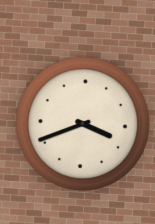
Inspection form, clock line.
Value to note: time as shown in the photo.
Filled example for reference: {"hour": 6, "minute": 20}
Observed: {"hour": 3, "minute": 41}
